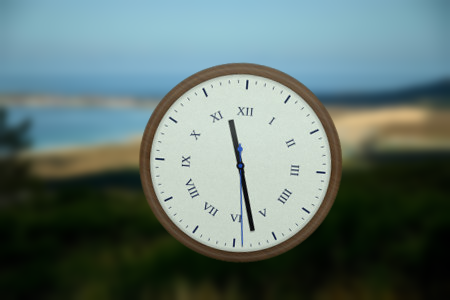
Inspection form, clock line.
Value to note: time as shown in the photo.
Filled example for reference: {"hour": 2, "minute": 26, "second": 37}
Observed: {"hour": 11, "minute": 27, "second": 29}
